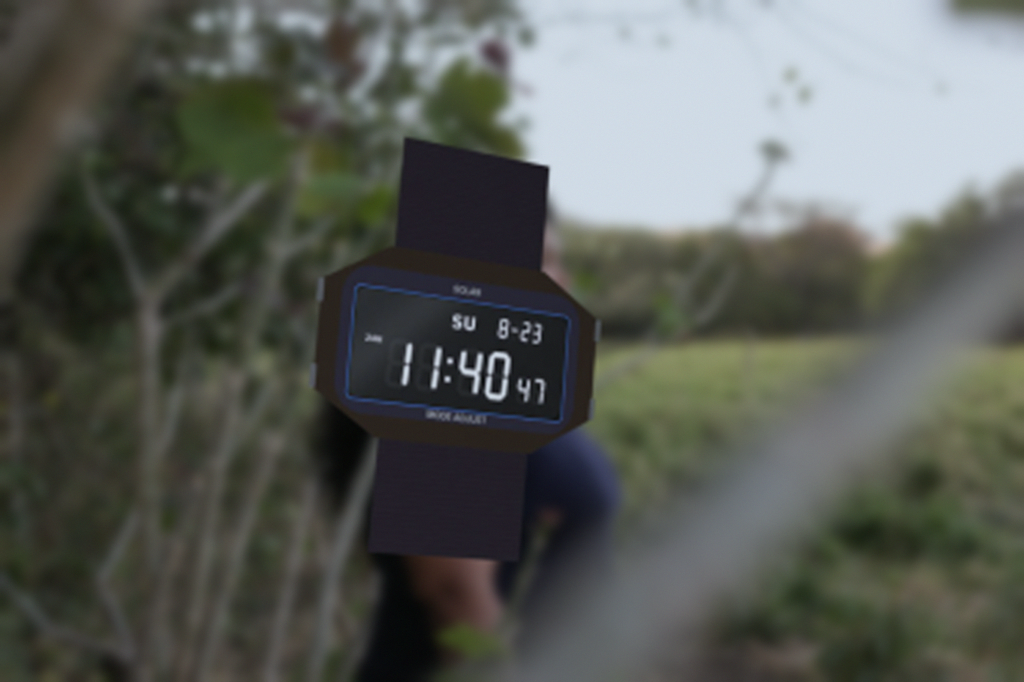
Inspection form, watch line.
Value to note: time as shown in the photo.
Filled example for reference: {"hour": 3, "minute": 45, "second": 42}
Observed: {"hour": 11, "minute": 40, "second": 47}
